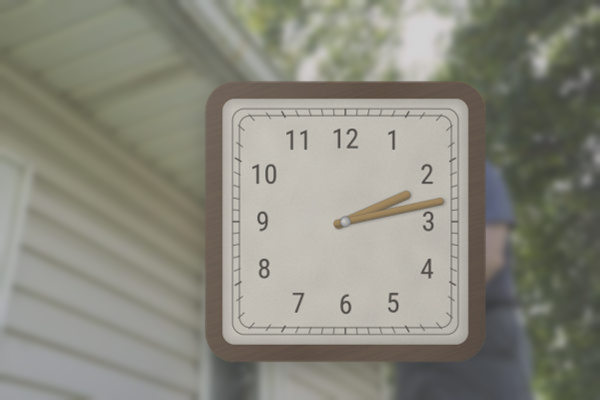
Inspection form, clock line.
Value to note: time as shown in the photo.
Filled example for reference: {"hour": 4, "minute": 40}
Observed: {"hour": 2, "minute": 13}
